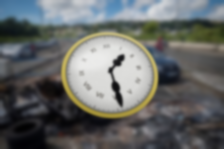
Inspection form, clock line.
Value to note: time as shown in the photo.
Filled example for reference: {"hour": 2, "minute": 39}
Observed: {"hour": 1, "minute": 29}
